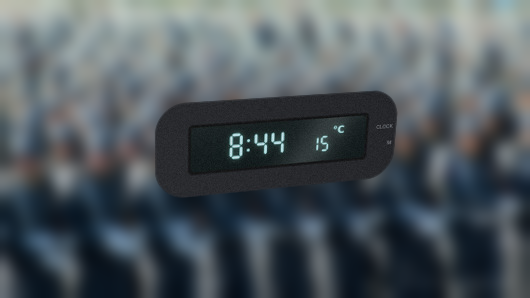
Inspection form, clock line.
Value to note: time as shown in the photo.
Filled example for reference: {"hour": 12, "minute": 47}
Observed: {"hour": 8, "minute": 44}
